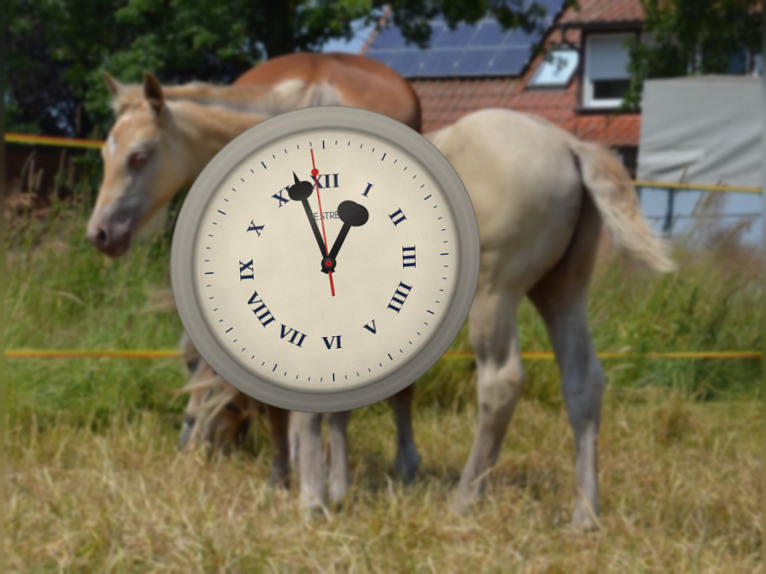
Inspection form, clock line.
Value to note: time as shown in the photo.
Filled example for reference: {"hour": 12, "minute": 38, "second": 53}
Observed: {"hour": 12, "minute": 56, "second": 59}
